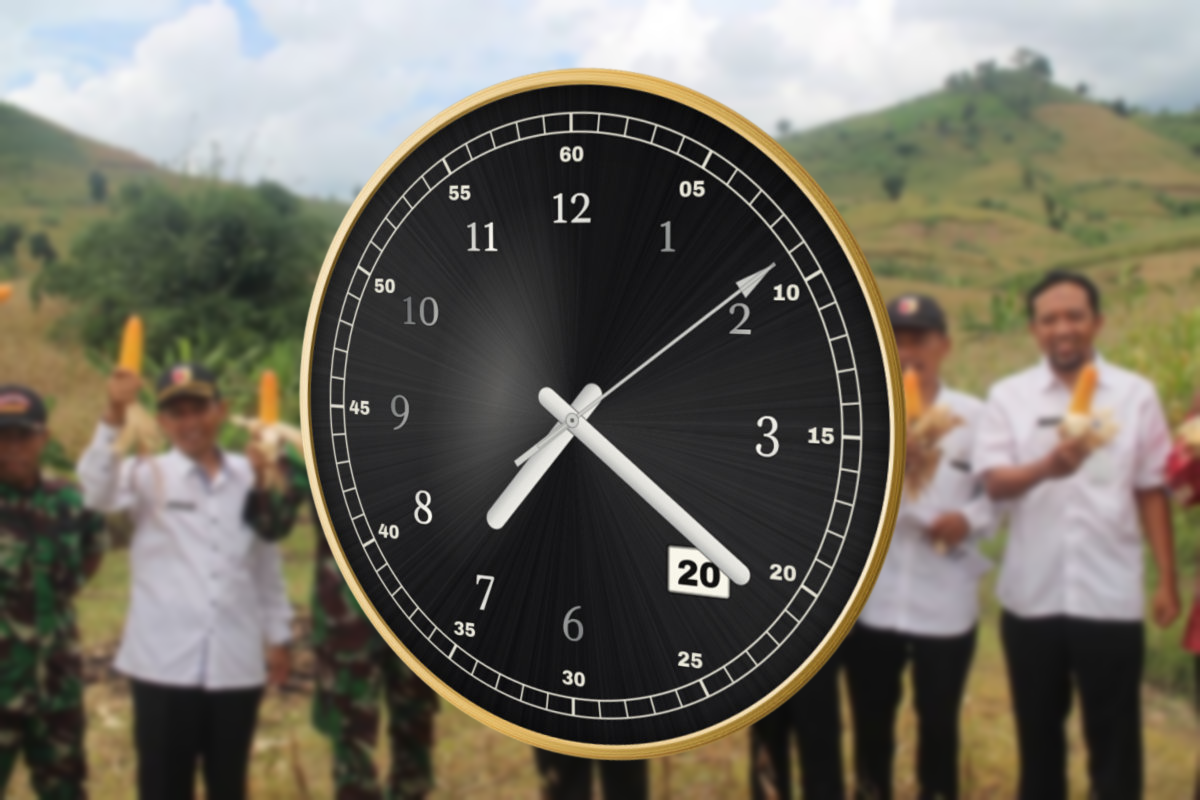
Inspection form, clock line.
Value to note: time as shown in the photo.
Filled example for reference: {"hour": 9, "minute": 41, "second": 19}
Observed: {"hour": 7, "minute": 21, "second": 9}
